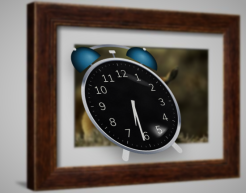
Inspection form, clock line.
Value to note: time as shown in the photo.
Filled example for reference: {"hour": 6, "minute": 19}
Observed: {"hour": 6, "minute": 31}
